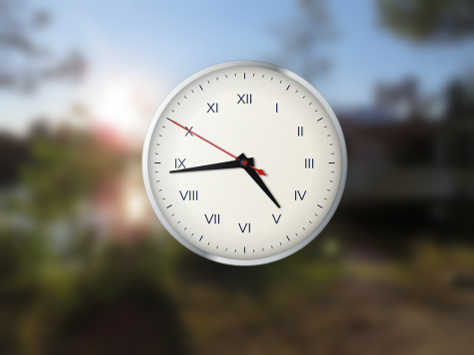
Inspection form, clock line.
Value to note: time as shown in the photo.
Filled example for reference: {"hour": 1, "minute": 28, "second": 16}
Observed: {"hour": 4, "minute": 43, "second": 50}
